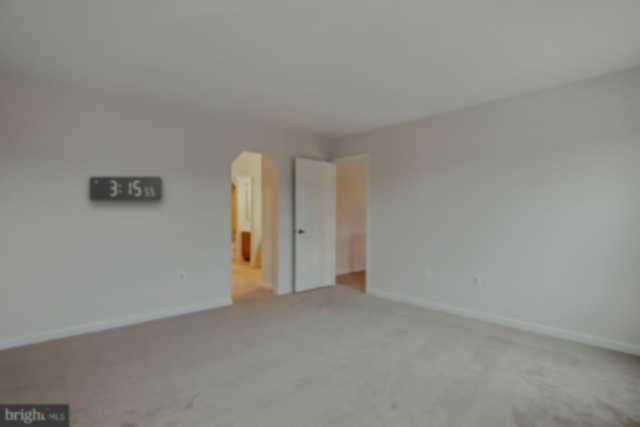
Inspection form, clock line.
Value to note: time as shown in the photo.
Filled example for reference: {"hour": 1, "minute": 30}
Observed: {"hour": 3, "minute": 15}
